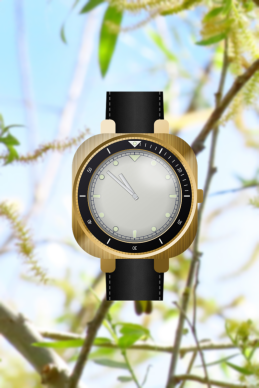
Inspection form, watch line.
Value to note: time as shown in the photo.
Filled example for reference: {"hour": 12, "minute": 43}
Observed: {"hour": 10, "minute": 52}
